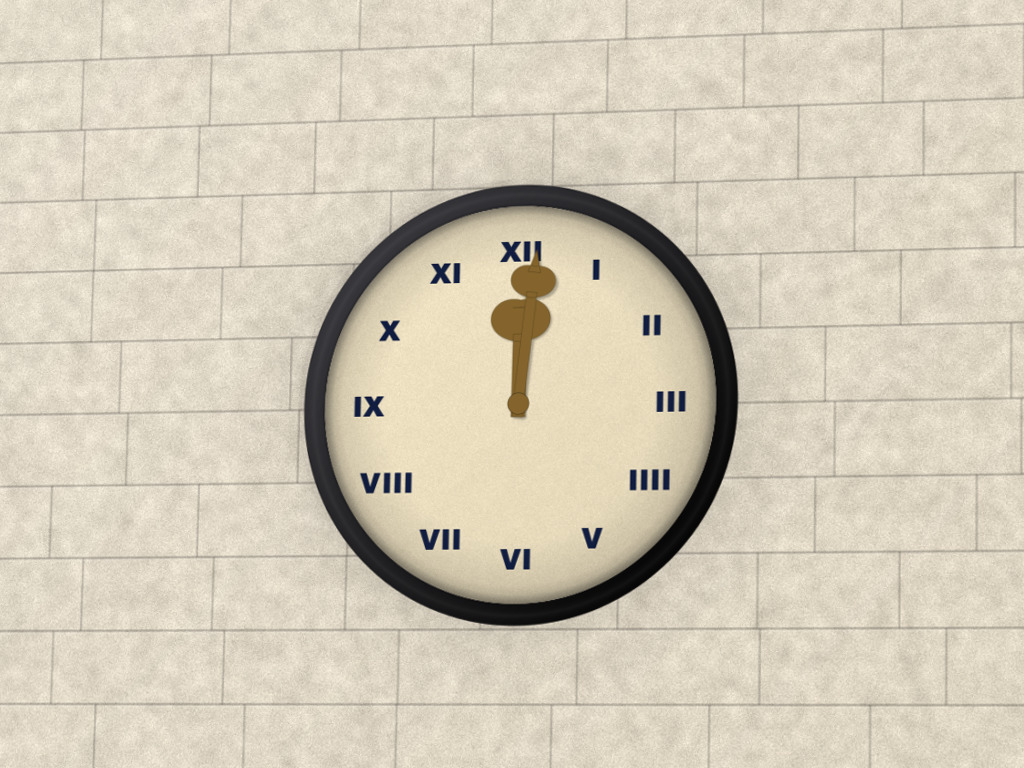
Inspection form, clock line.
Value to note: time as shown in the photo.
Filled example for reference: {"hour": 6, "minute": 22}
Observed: {"hour": 12, "minute": 1}
